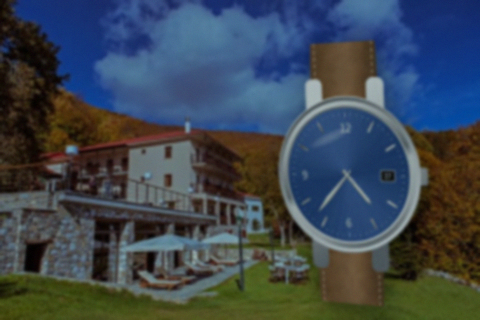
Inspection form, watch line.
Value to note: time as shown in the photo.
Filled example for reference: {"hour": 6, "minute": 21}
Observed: {"hour": 4, "minute": 37}
